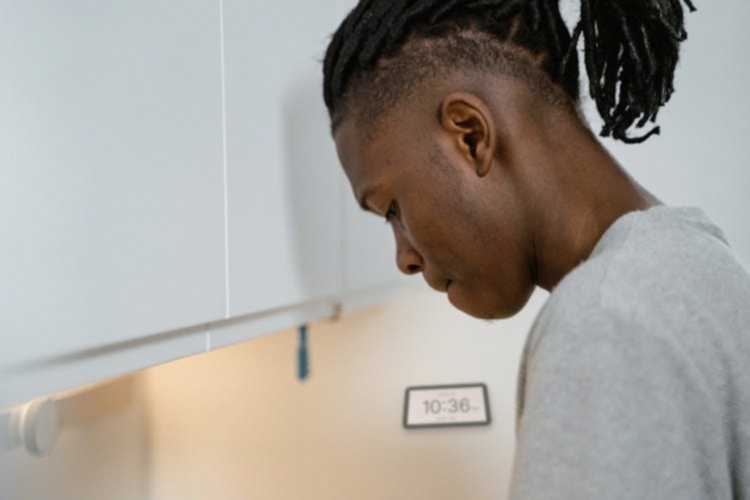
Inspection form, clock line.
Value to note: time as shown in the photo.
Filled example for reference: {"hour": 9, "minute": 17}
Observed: {"hour": 10, "minute": 36}
